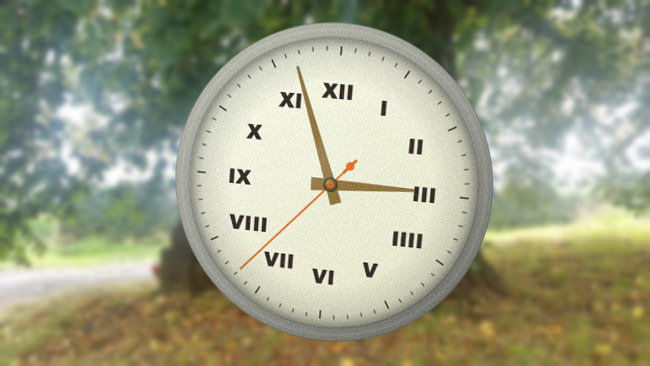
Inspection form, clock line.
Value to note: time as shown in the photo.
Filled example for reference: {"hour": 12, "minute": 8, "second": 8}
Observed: {"hour": 2, "minute": 56, "second": 37}
